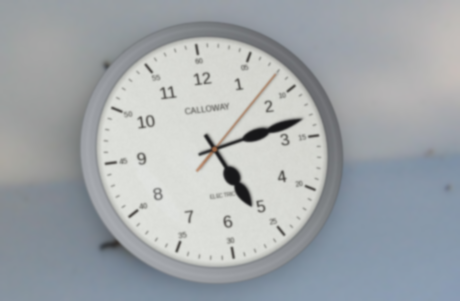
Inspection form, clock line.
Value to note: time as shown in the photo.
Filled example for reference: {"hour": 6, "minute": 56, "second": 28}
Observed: {"hour": 5, "minute": 13, "second": 8}
